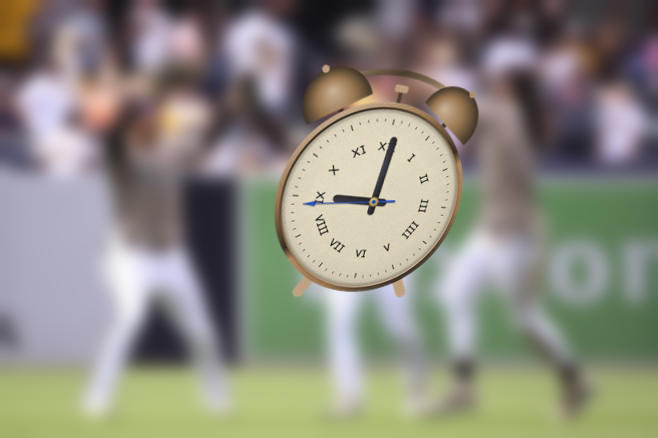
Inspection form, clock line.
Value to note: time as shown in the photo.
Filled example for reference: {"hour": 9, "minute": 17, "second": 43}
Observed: {"hour": 9, "minute": 0, "second": 44}
